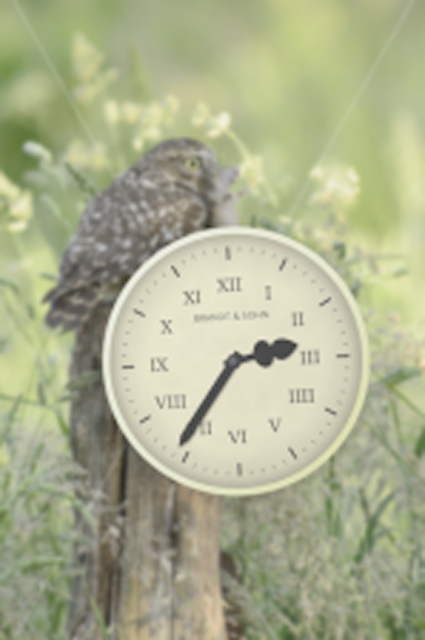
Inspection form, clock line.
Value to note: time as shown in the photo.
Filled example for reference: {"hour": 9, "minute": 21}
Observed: {"hour": 2, "minute": 36}
